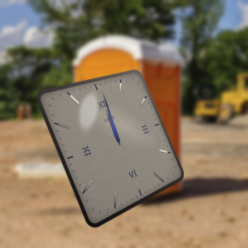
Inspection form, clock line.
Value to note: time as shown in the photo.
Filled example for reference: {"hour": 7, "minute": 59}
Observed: {"hour": 12, "minute": 1}
